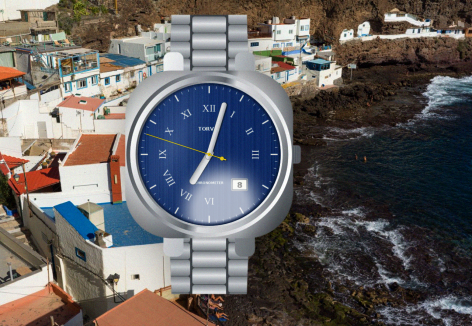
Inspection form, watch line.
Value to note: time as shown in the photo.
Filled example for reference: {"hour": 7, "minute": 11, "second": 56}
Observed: {"hour": 7, "minute": 2, "second": 48}
